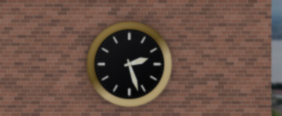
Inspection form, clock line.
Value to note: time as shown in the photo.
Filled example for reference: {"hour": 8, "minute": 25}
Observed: {"hour": 2, "minute": 27}
